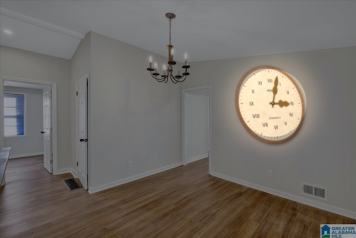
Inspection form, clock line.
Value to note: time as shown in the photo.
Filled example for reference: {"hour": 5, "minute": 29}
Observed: {"hour": 3, "minute": 3}
